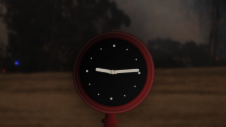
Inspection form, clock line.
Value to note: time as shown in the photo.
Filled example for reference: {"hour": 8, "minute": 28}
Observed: {"hour": 9, "minute": 14}
